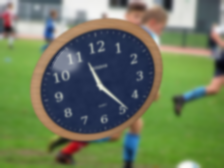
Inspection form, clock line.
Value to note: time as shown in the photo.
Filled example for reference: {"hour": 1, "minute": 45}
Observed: {"hour": 11, "minute": 24}
